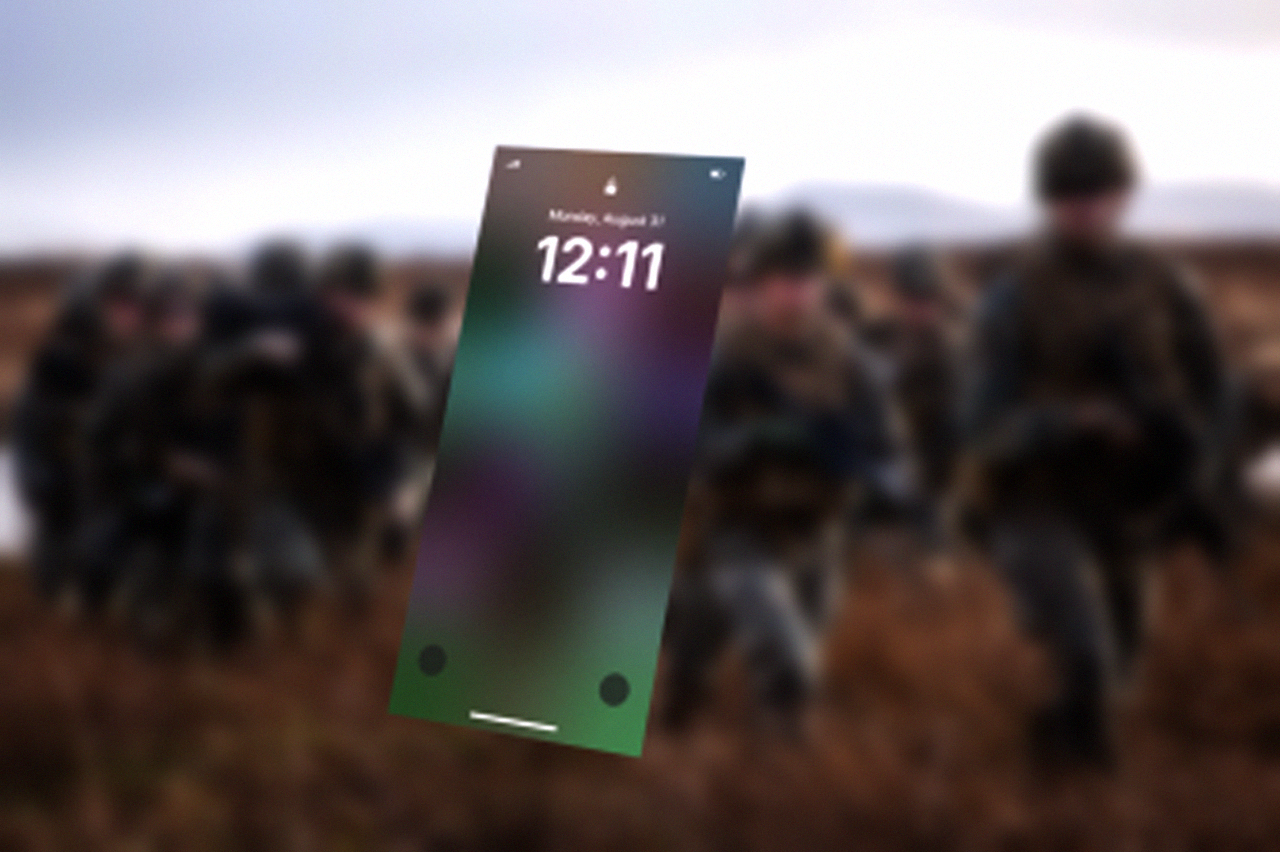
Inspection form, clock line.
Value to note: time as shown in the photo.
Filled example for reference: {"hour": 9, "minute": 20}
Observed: {"hour": 12, "minute": 11}
